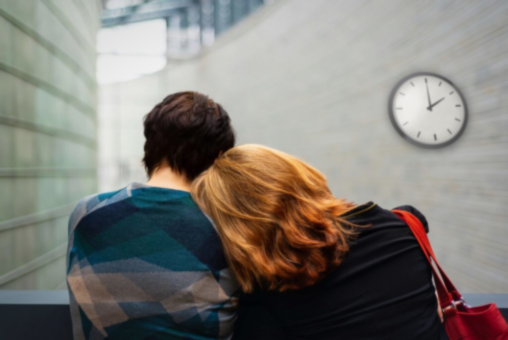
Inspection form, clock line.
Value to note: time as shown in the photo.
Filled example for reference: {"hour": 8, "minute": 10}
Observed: {"hour": 2, "minute": 0}
